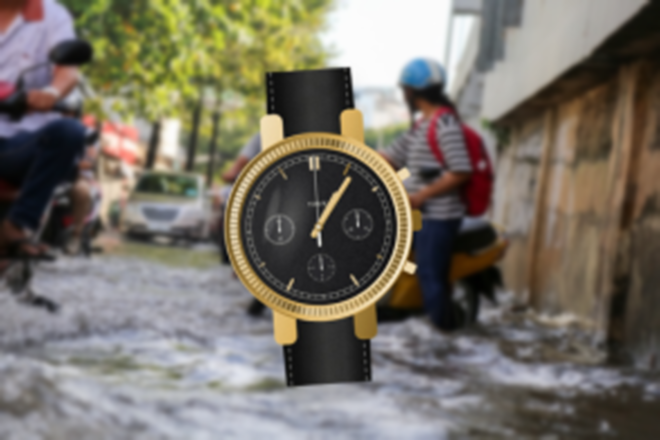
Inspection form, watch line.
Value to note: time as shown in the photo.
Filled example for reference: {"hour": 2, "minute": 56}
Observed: {"hour": 1, "minute": 6}
